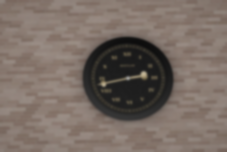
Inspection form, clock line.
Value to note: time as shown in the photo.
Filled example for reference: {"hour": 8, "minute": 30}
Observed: {"hour": 2, "minute": 43}
